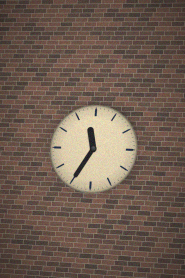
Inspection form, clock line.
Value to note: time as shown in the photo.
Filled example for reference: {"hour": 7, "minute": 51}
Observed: {"hour": 11, "minute": 35}
